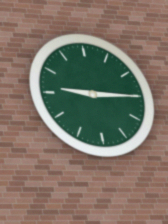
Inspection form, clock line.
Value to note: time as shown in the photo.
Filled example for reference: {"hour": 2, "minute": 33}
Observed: {"hour": 9, "minute": 15}
